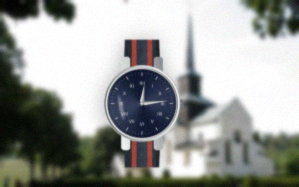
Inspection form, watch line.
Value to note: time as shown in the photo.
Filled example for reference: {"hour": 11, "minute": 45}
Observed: {"hour": 12, "minute": 14}
